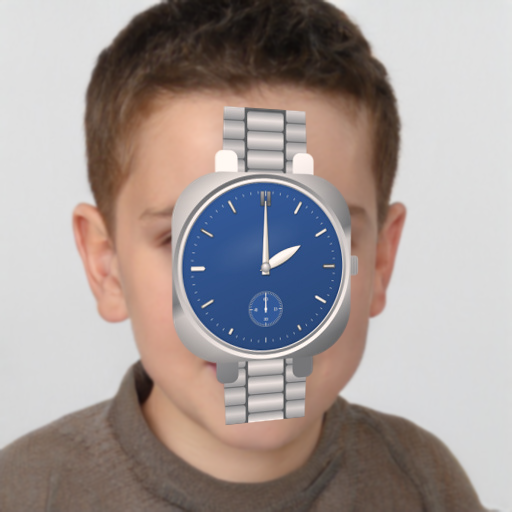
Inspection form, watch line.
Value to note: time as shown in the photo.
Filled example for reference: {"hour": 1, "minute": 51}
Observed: {"hour": 2, "minute": 0}
